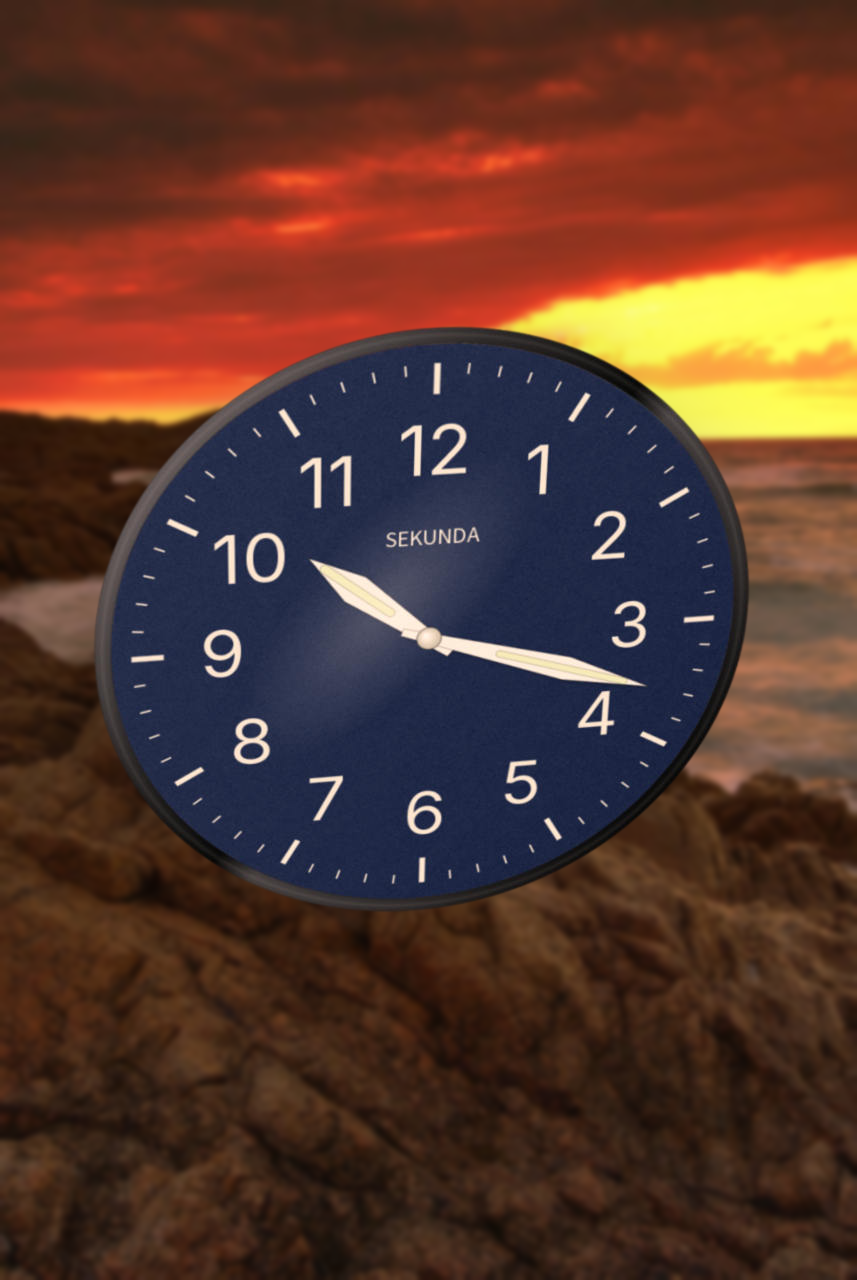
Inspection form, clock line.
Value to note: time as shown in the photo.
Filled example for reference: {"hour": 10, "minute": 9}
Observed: {"hour": 10, "minute": 18}
